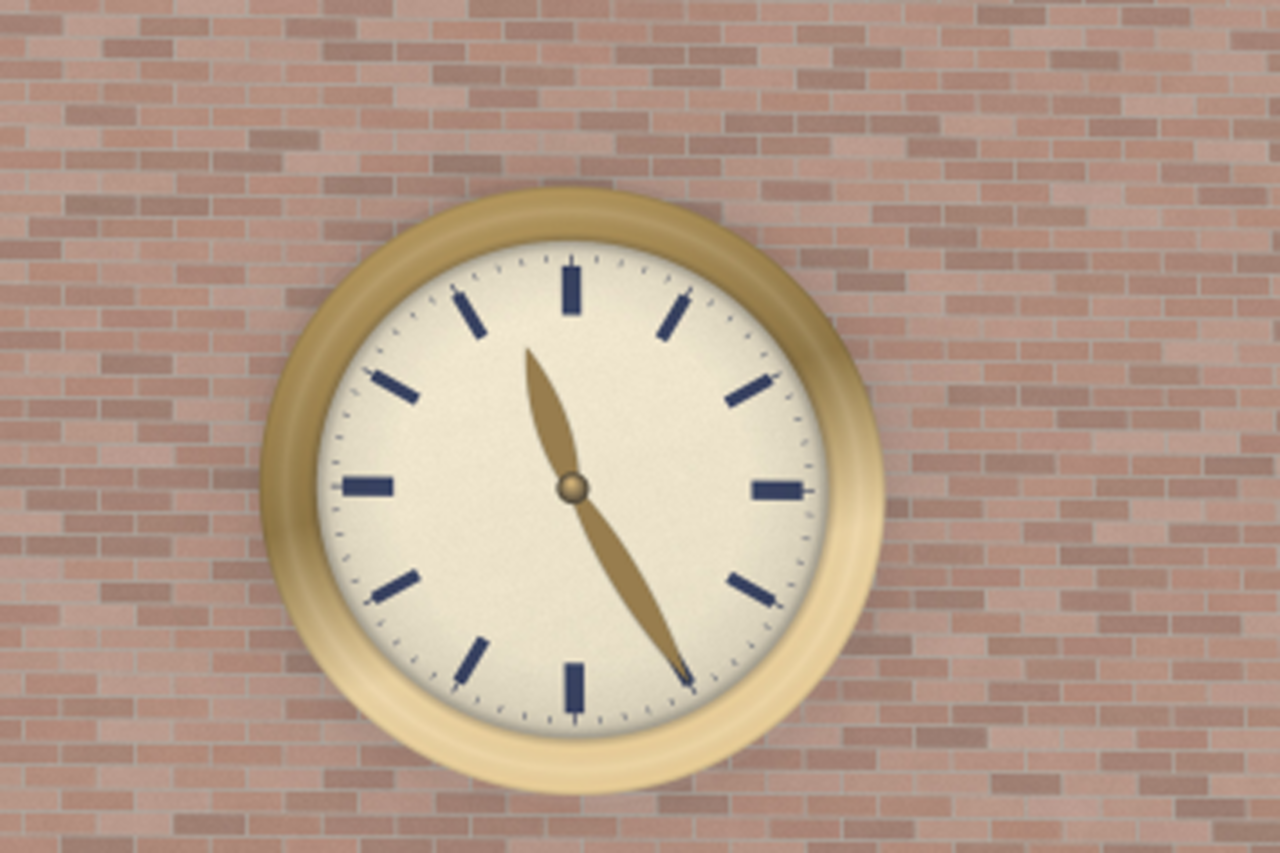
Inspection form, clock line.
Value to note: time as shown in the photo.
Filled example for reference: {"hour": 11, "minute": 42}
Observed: {"hour": 11, "minute": 25}
